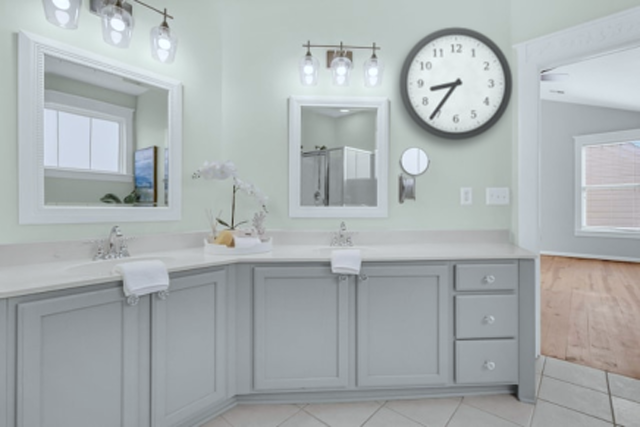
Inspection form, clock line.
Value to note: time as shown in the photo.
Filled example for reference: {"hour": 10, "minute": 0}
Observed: {"hour": 8, "minute": 36}
